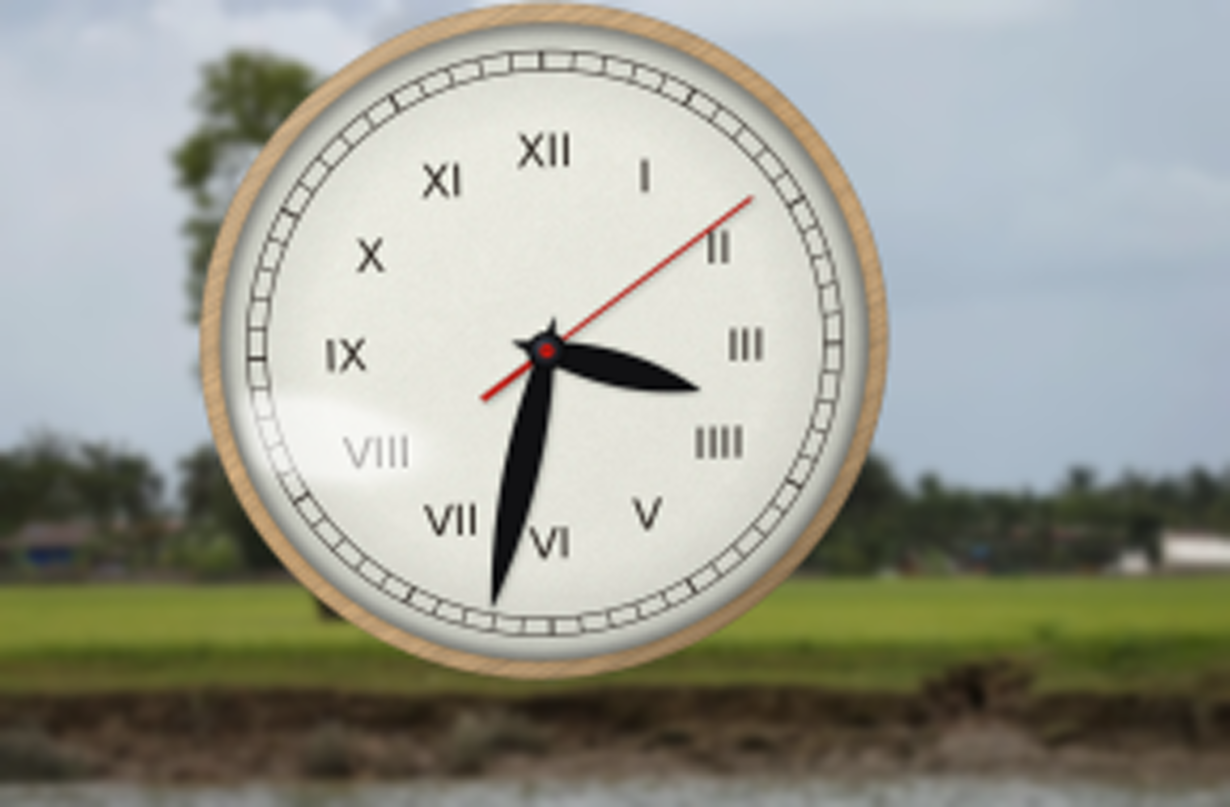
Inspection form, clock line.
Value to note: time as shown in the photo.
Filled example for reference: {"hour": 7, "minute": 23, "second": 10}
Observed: {"hour": 3, "minute": 32, "second": 9}
